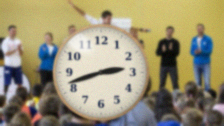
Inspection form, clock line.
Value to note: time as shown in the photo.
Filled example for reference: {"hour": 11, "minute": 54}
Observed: {"hour": 2, "minute": 42}
